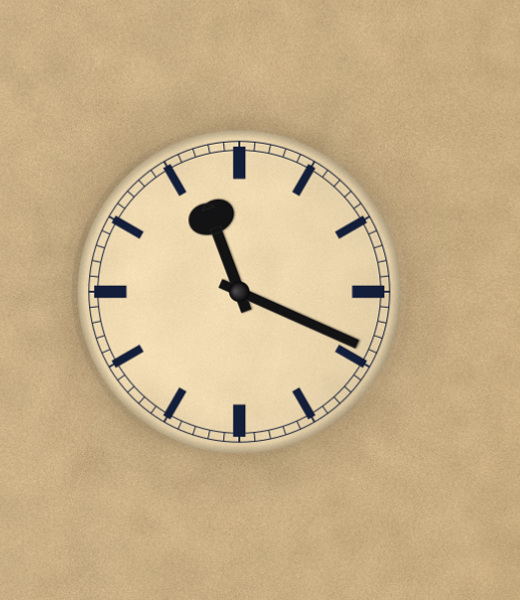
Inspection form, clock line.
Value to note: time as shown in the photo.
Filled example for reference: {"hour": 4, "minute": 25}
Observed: {"hour": 11, "minute": 19}
